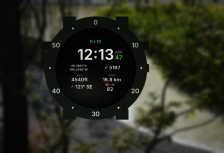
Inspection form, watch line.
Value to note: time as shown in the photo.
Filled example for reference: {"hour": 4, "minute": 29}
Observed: {"hour": 12, "minute": 13}
